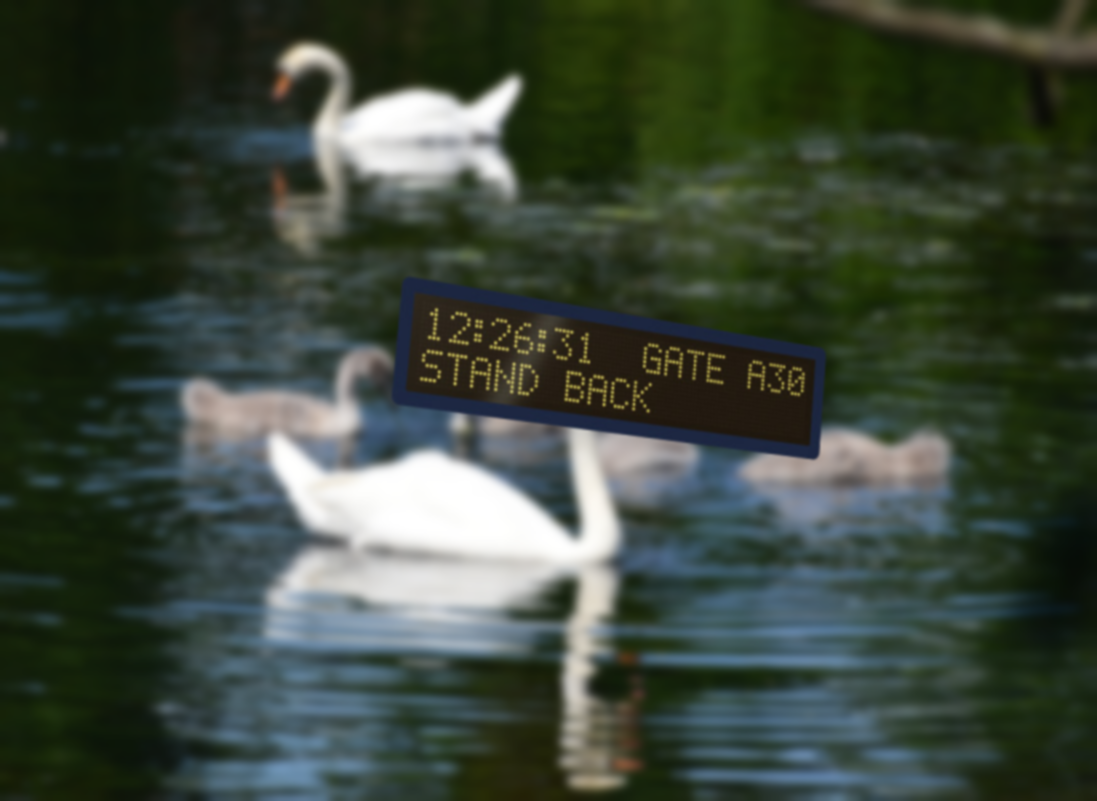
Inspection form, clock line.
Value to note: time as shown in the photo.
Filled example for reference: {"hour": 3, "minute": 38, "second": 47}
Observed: {"hour": 12, "minute": 26, "second": 31}
